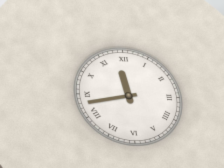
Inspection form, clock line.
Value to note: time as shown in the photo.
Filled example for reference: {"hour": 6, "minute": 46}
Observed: {"hour": 11, "minute": 43}
